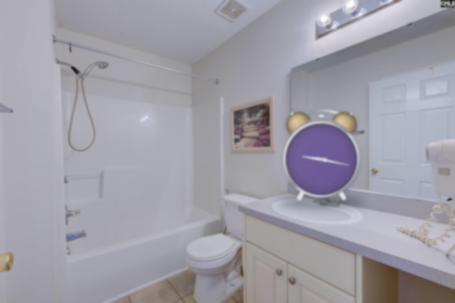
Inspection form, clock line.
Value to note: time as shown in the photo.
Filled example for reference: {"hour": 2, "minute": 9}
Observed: {"hour": 9, "minute": 17}
